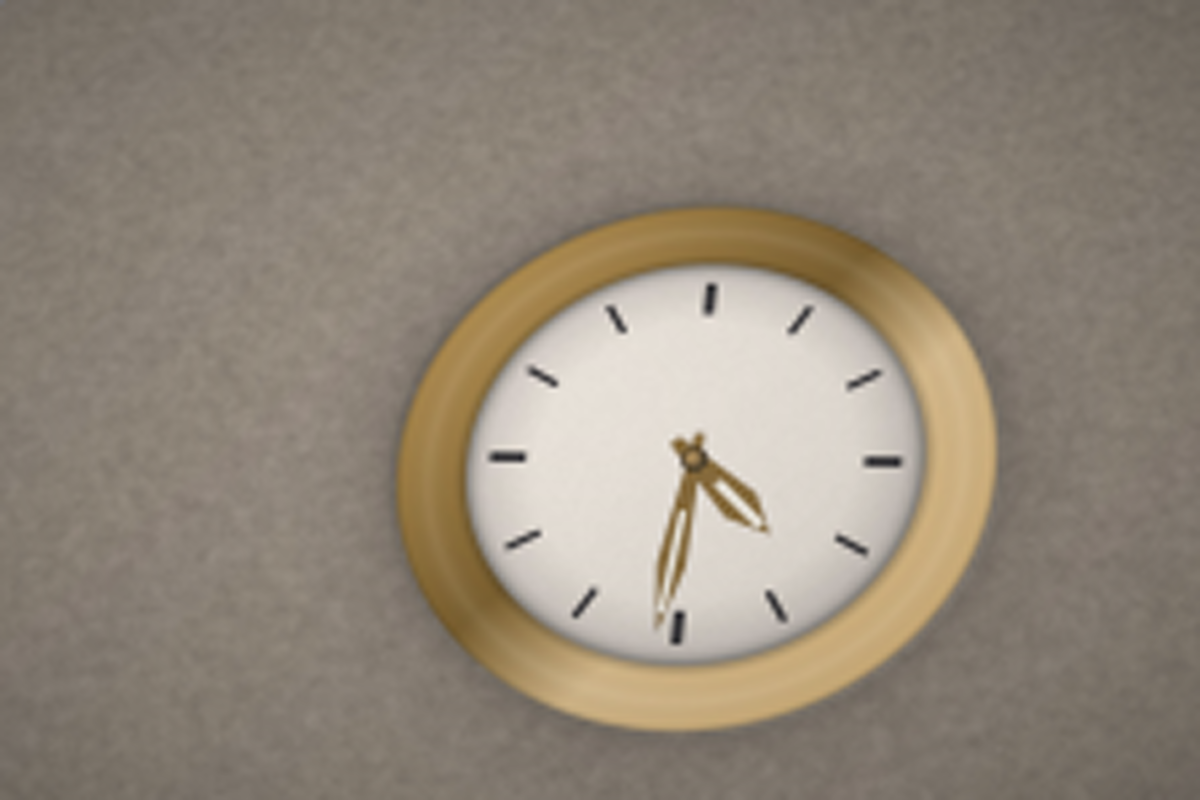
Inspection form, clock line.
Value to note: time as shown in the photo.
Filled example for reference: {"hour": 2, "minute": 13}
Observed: {"hour": 4, "minute": 31}
